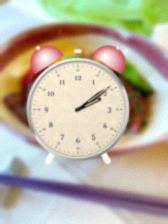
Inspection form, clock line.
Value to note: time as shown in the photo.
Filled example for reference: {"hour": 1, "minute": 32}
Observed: {"hour": 2, "minute": 9}
